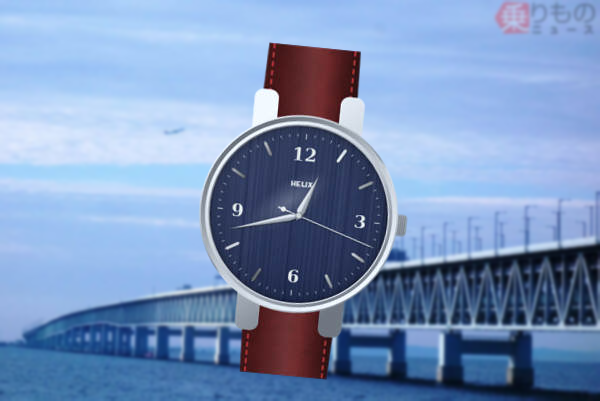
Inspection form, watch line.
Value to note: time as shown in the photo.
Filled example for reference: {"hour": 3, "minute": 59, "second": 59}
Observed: {"hour": 12, "minute": 42, "second": 18}
